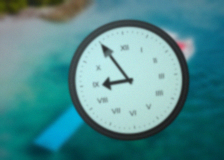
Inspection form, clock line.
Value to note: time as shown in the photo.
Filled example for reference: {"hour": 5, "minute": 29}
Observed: {"hour": 8, "minute": 55}
